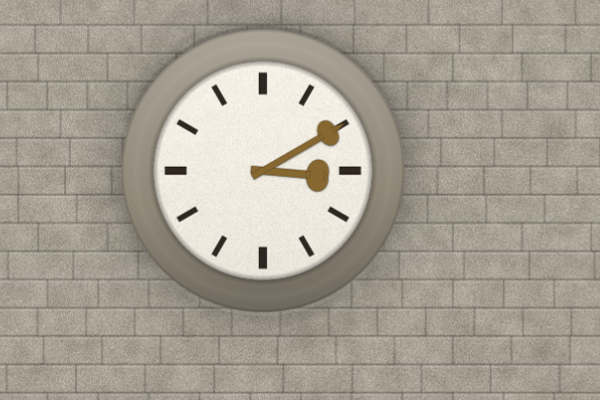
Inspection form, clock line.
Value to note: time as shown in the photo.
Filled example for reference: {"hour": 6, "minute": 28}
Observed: {"hour": 3, "minute": 10}
